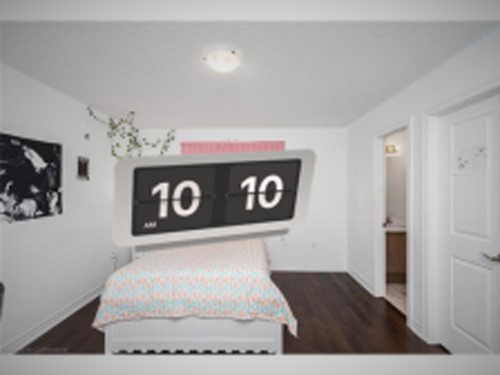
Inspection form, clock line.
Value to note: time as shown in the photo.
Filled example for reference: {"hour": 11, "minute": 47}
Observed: {"hour": 10, "minute": 10}
